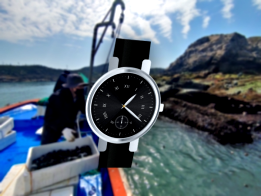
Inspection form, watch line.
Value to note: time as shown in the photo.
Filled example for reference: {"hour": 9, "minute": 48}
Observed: {"hour": 1, "minute": 21}
